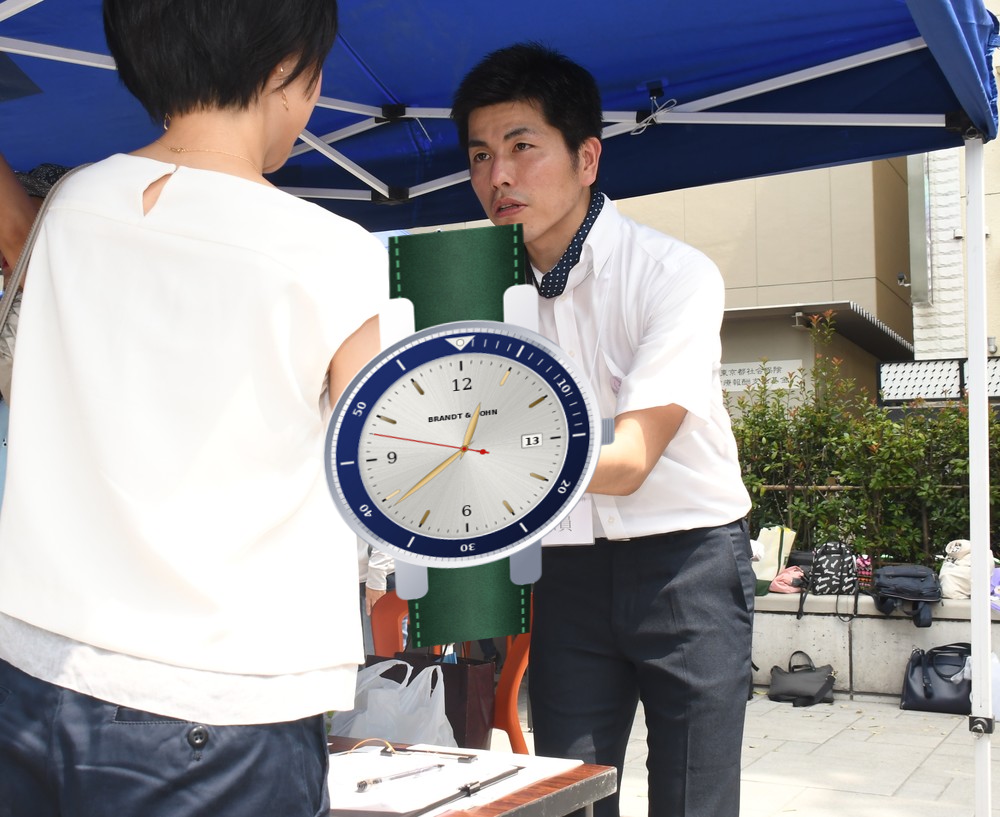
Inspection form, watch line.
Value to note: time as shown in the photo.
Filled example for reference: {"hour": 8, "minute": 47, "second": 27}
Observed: {"hour": 12, "minute": 38, "second": 48}
